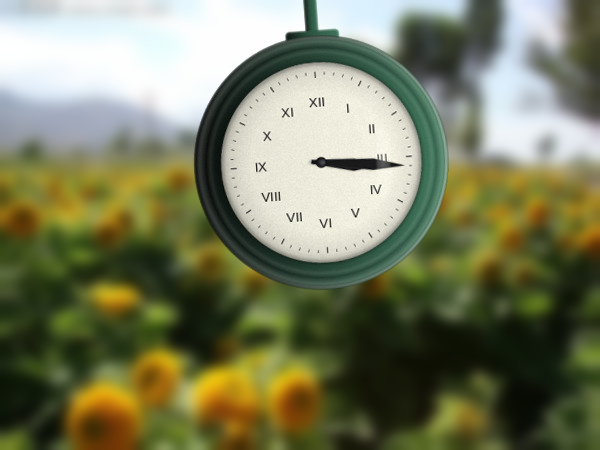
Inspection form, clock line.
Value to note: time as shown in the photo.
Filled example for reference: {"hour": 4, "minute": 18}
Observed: {"hour": 3, "minute": 16}
